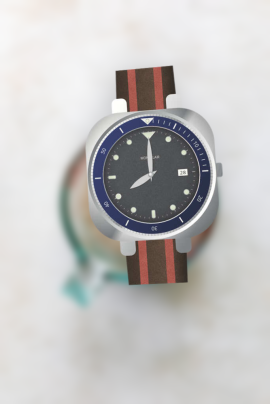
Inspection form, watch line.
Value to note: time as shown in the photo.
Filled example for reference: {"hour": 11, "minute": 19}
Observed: {"hour": 8, "minute": 0}
